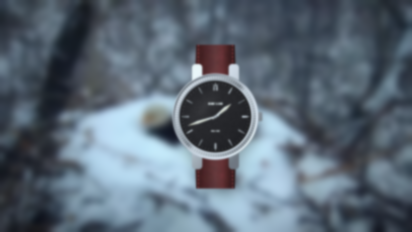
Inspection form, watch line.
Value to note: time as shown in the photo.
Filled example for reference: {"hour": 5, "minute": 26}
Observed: {"hour": 1, "minute": 42}
